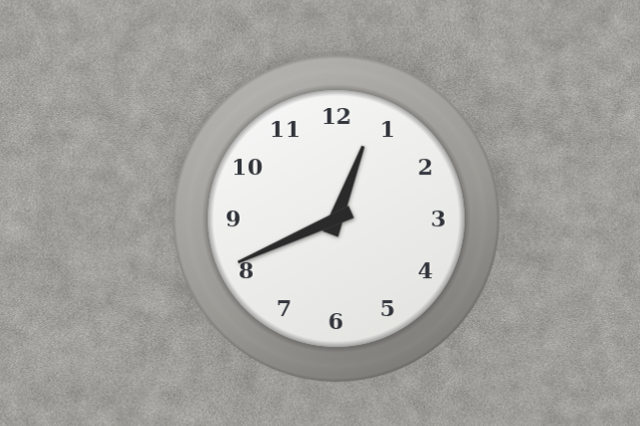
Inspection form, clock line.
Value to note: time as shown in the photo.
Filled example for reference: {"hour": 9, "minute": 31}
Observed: {"hour": 12, "minute": 41}
